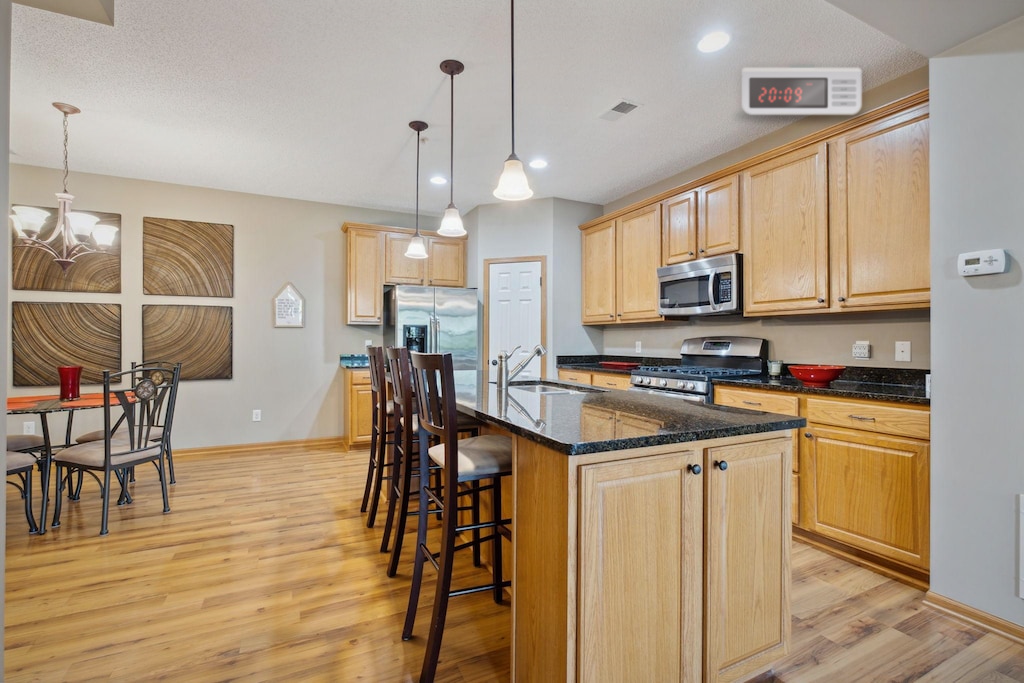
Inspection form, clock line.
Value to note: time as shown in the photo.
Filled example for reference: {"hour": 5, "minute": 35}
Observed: {"hour": 20, "minute": 9}
